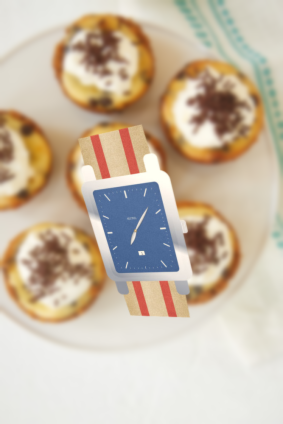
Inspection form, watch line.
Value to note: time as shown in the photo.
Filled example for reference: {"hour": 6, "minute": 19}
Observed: {"hour": 7, "minute": 7}
